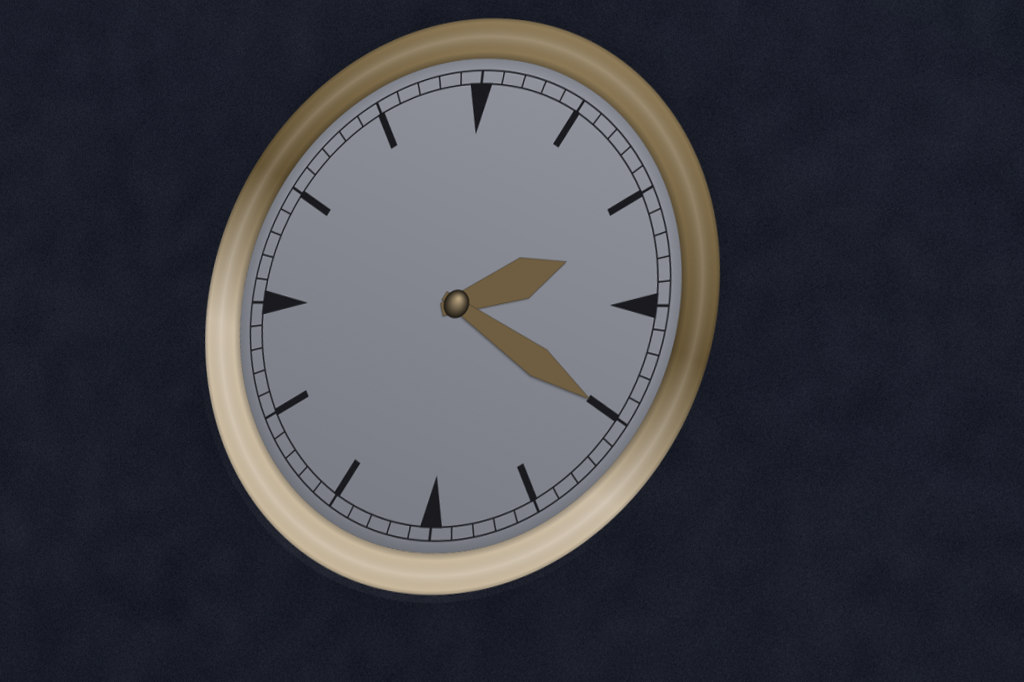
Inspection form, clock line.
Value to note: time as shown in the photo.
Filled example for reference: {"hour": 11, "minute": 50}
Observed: {"hour": 2, "minute": 20}
